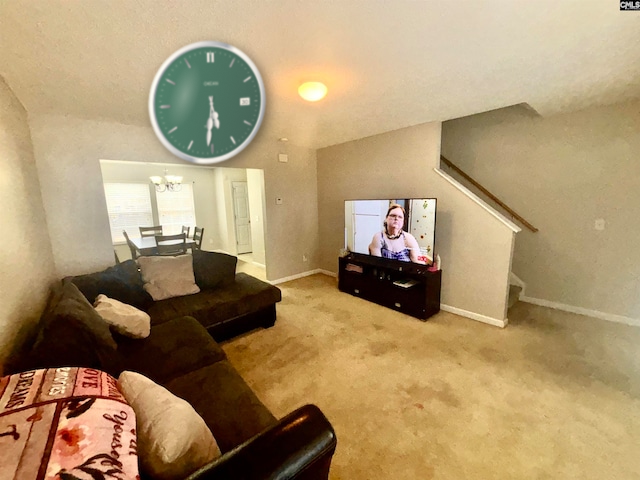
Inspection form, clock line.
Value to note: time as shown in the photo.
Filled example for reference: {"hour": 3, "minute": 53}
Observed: {"hour": 5, "minute": 31}
